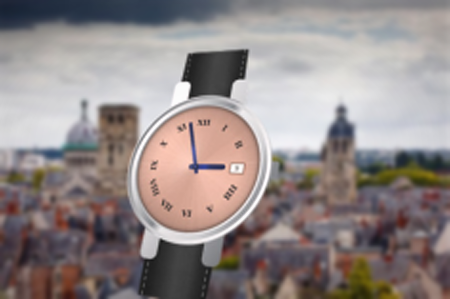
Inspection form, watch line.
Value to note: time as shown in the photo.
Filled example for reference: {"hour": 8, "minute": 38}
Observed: {"hour": 2, "minute": 57}
